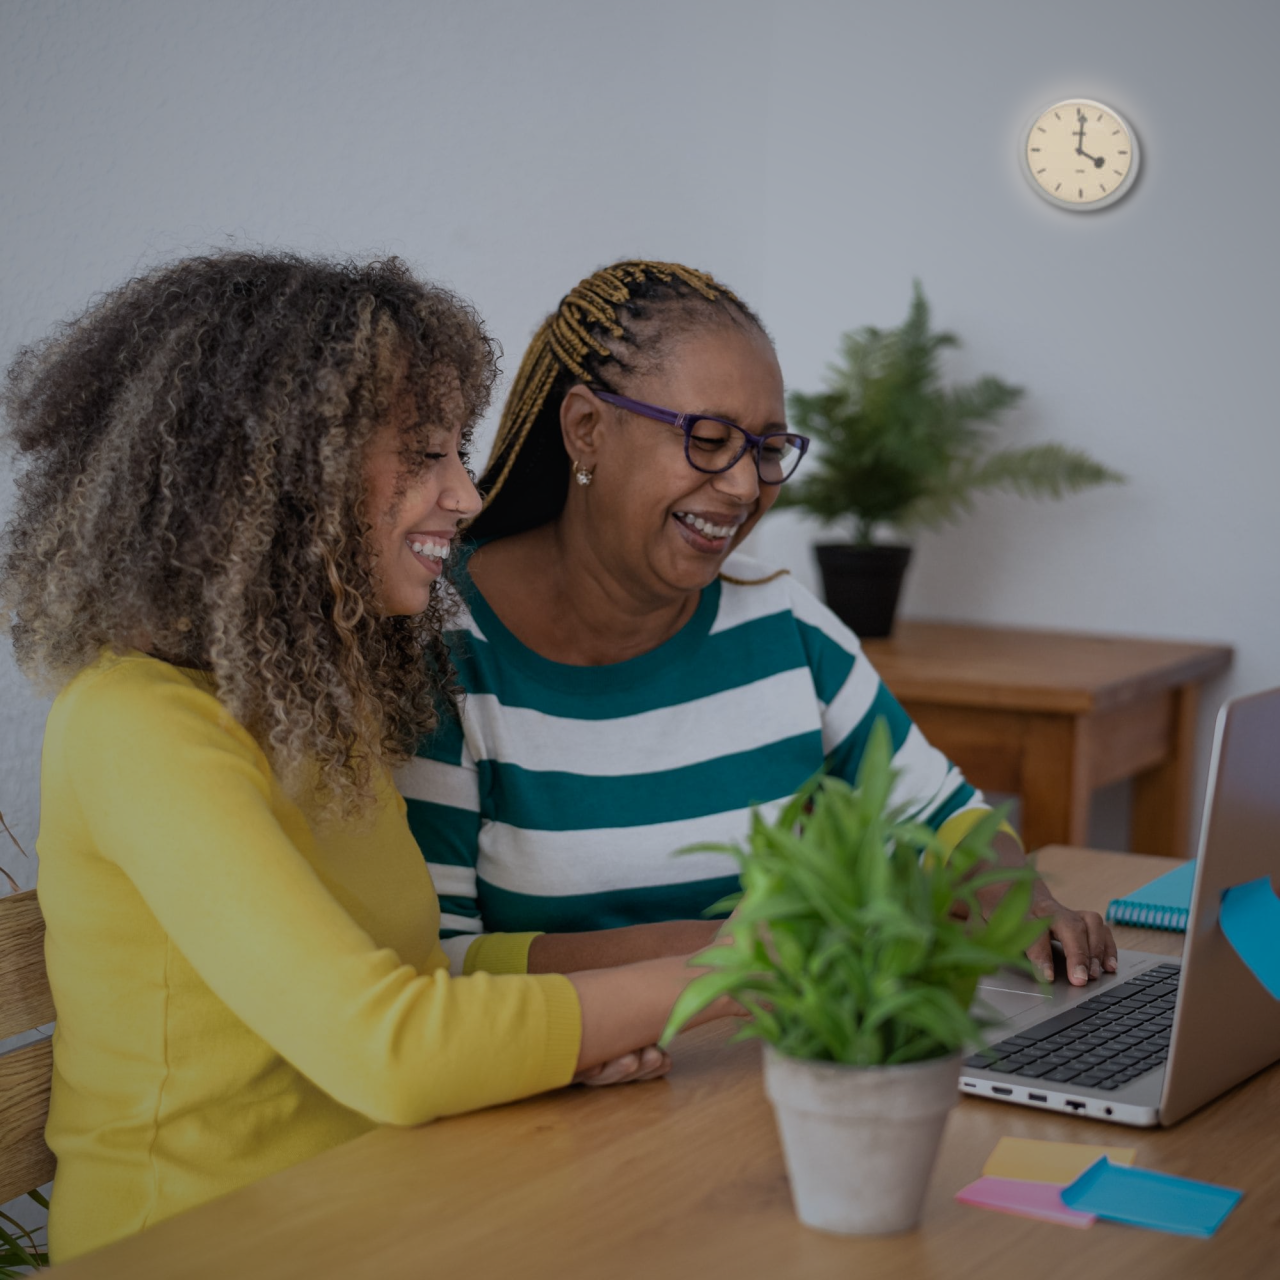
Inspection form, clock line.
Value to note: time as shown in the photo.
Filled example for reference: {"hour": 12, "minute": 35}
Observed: {"hour": 4, "minute": 1}
